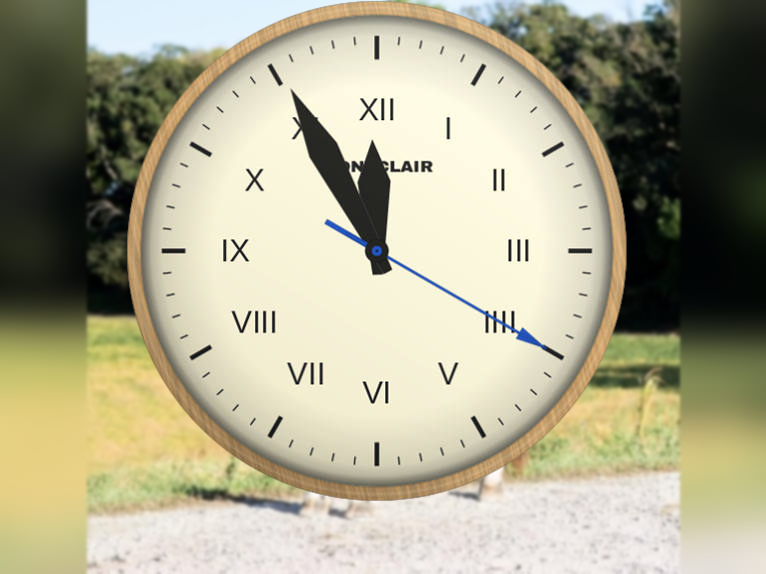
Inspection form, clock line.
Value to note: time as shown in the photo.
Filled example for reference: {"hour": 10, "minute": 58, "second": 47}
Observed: {"hour": 11, "minute": 55, "second": 20}
